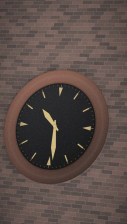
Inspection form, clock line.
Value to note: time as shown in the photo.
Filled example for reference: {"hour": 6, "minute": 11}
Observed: {"hour": 10, "minute": 29}
